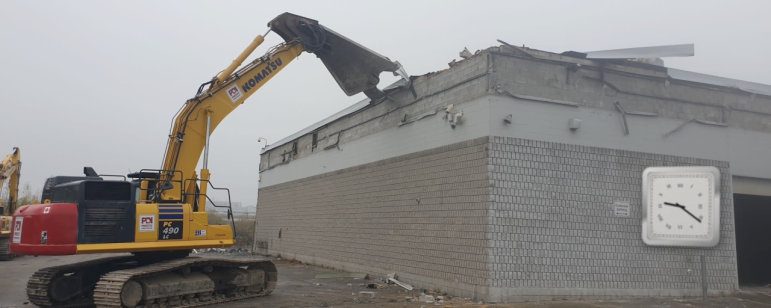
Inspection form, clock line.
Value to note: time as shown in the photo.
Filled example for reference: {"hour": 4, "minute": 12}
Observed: {"hour": 9, "minute": 21}
